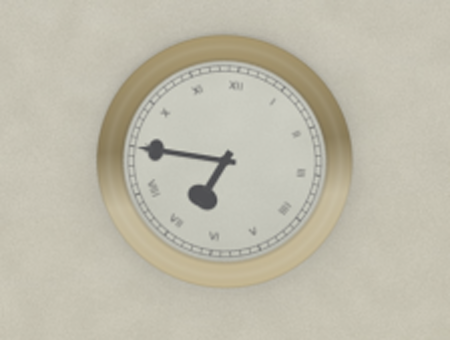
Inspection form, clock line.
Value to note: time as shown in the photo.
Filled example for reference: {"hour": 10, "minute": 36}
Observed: {"hour": 6, "minute": 45}
